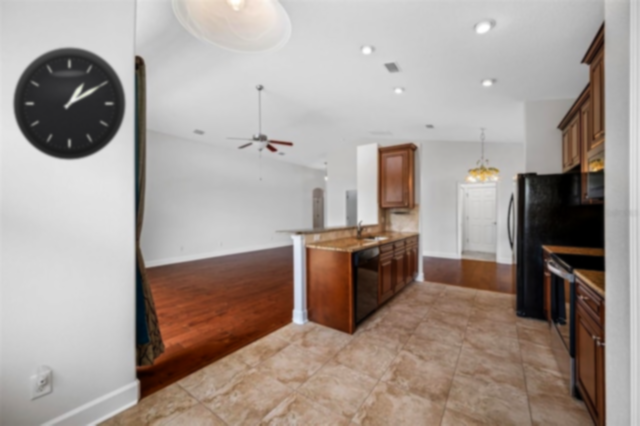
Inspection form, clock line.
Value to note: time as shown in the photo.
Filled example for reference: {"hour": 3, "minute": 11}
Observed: {"hour": 1, "minute": 10}
